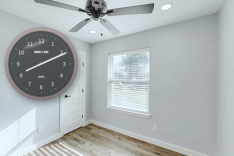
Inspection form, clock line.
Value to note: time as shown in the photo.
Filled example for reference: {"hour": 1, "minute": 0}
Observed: {"hour": 8, "minute": 11}
